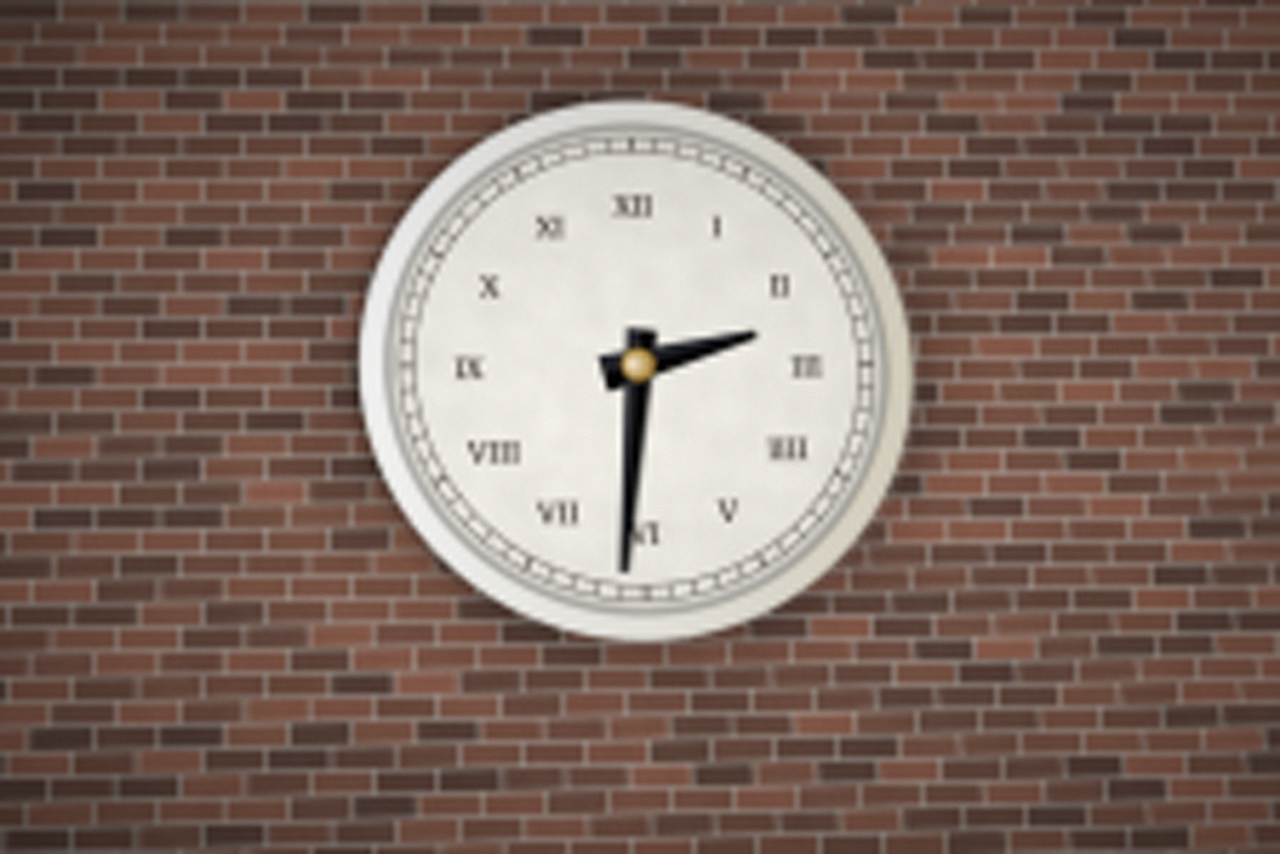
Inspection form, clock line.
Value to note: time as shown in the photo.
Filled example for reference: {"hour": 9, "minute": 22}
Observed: {"hour": 2, "minute": 31}
